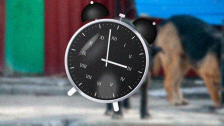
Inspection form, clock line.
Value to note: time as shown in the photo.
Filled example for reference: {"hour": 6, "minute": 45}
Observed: {"hour": 2, "minute": 58}
